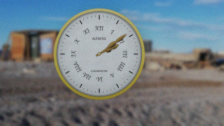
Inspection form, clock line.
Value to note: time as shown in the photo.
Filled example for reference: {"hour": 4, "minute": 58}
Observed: {"hour": 2, "minute": 9}
